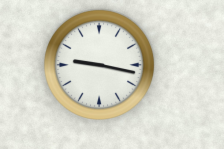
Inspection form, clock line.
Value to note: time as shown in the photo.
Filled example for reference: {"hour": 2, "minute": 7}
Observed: {"hour": 9, "minute": 17}
